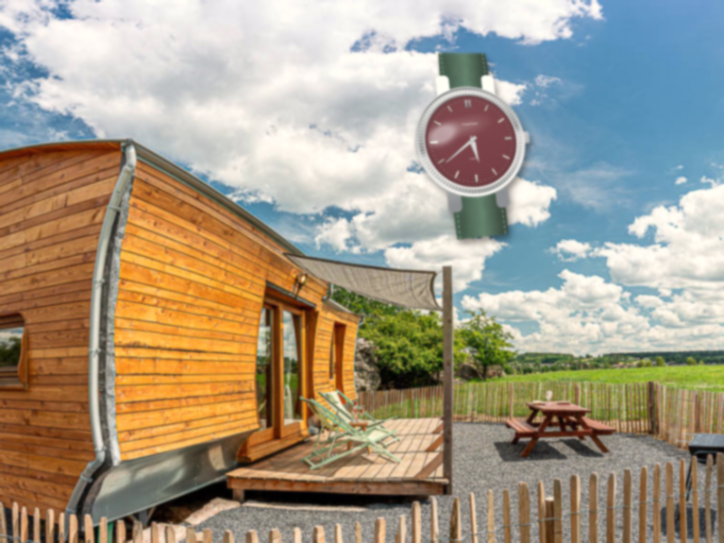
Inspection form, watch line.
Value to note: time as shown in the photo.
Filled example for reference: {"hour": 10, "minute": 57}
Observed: {"hour": 5, "minute": 39}
